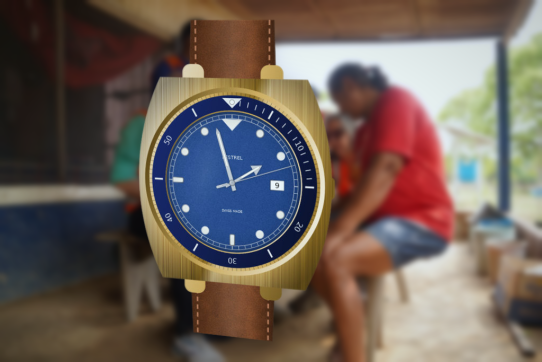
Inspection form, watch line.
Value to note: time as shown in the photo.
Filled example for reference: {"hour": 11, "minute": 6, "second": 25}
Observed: {"hour": 1, "minute": 57, "second": 12}
